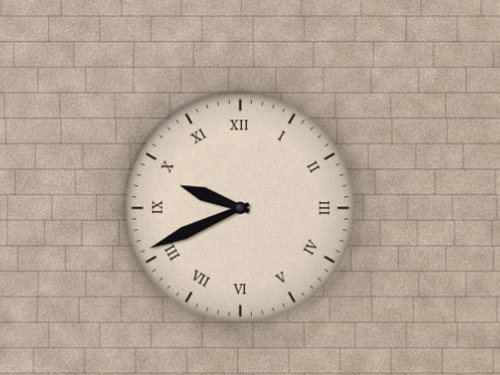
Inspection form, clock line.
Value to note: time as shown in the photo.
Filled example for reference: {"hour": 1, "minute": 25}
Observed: {"hour": 9, "minute": 41}
